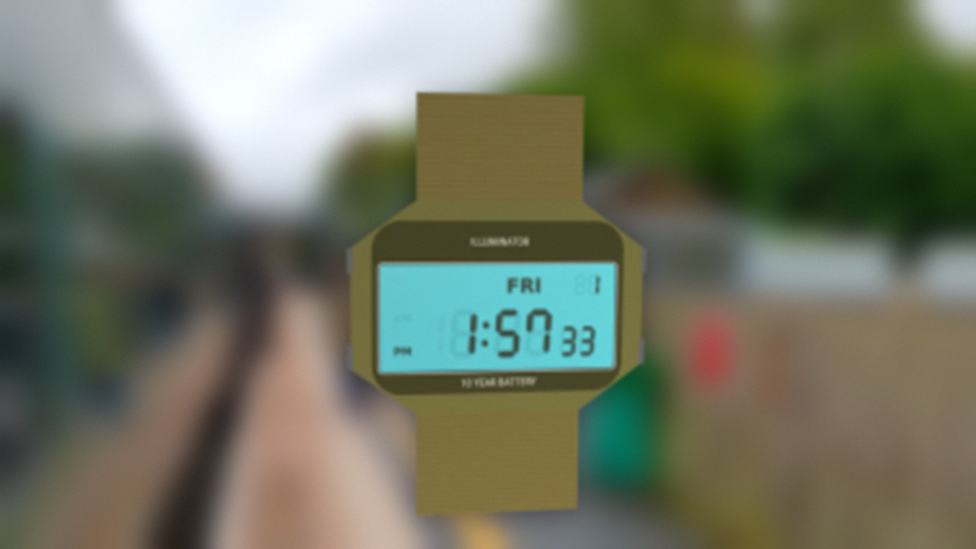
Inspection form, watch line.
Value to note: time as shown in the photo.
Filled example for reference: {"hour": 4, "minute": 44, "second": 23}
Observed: {"hour": 1, "minute": 57, "second": 33}
